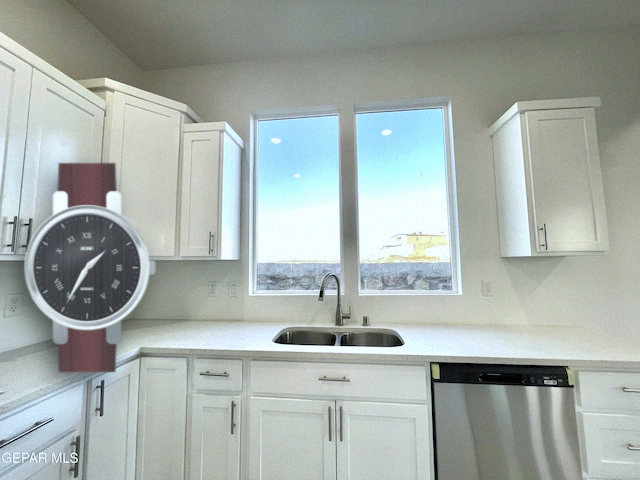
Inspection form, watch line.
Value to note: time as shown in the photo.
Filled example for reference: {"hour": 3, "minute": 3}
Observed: {"hour": 1, "minute": 35}
